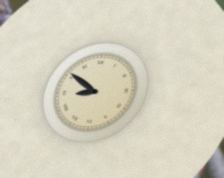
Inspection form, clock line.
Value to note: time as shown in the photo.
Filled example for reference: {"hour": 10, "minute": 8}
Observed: {"hour": 8, "minute": 51}
